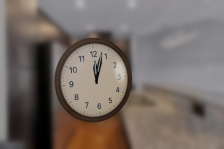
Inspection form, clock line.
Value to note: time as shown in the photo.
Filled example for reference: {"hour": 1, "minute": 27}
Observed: {"hour": 12, "minute": 3}
